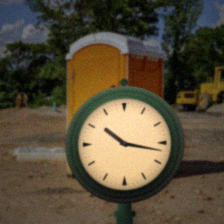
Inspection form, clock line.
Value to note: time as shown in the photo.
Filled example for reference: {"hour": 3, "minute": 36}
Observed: {"hour": 10, "minute": 17}
